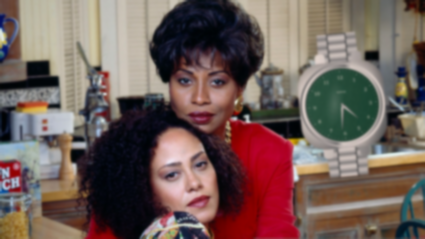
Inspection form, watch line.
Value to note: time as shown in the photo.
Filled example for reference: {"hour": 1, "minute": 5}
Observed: {"hour": 4, "minute": 31}
